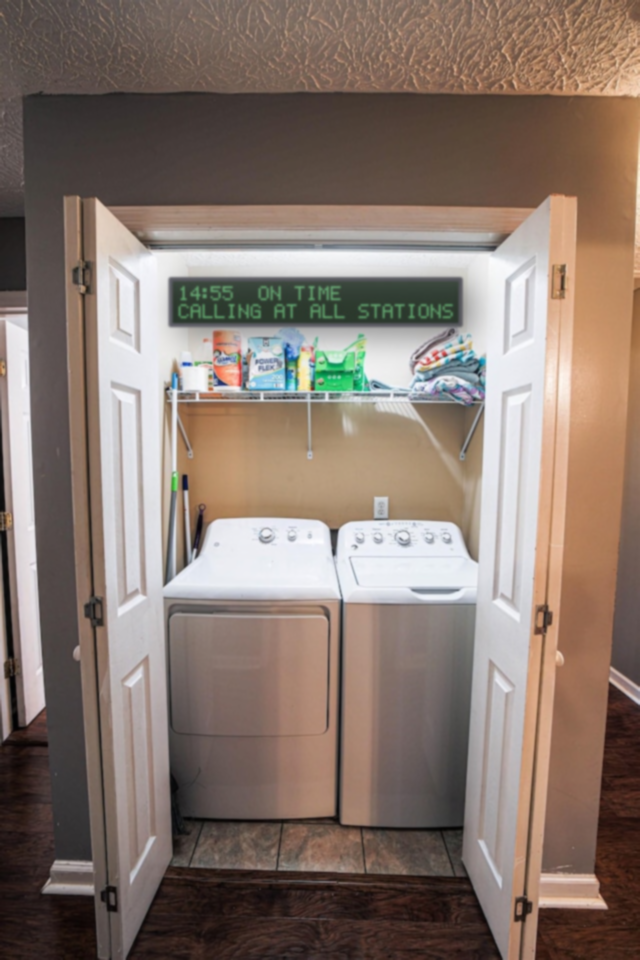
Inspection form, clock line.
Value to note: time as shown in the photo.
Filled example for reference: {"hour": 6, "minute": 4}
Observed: {"hour": 14, "minute": 55}
